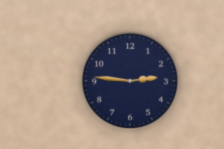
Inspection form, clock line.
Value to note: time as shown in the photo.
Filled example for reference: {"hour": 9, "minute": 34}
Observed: {"hour": 2, "minute": 46}
